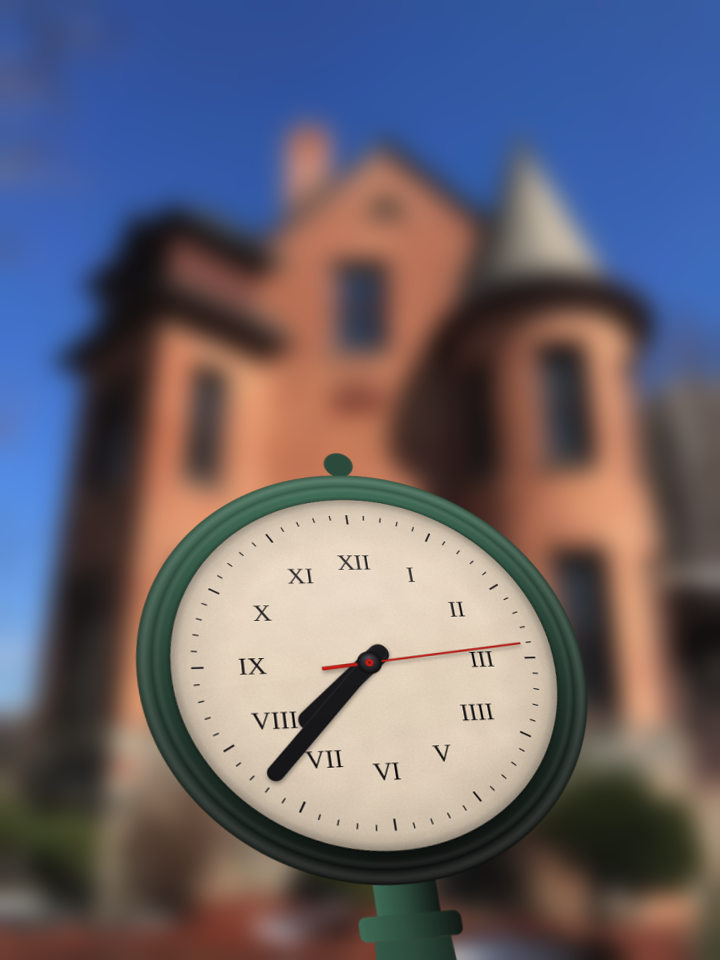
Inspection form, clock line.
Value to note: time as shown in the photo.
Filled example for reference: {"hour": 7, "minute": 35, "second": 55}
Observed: {"hour": 7, "minute": 37, "second": 14}
